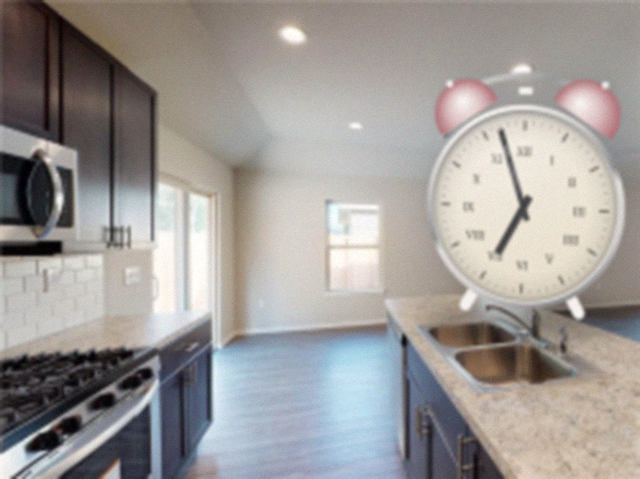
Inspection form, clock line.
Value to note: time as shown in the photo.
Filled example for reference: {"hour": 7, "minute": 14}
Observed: {"hour": 6, "minute": 57}
